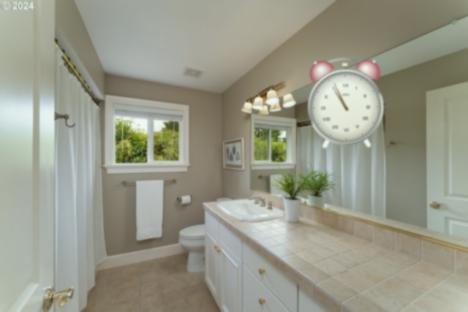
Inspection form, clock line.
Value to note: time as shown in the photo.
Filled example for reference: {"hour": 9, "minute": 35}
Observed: {"hour": 10, "minute": 56}
